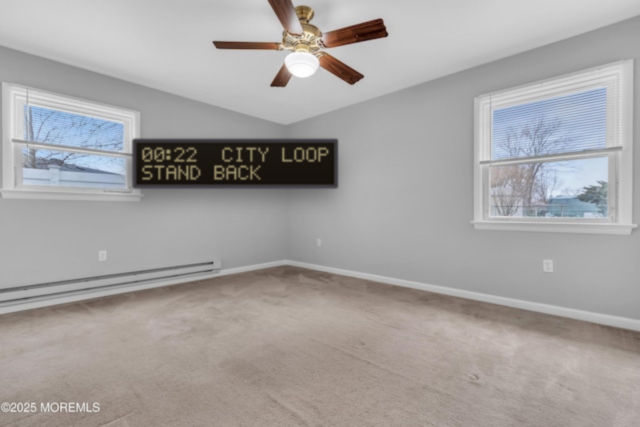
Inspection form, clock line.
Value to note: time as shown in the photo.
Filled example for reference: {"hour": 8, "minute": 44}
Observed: {"hour": 0, "minute": 22}
